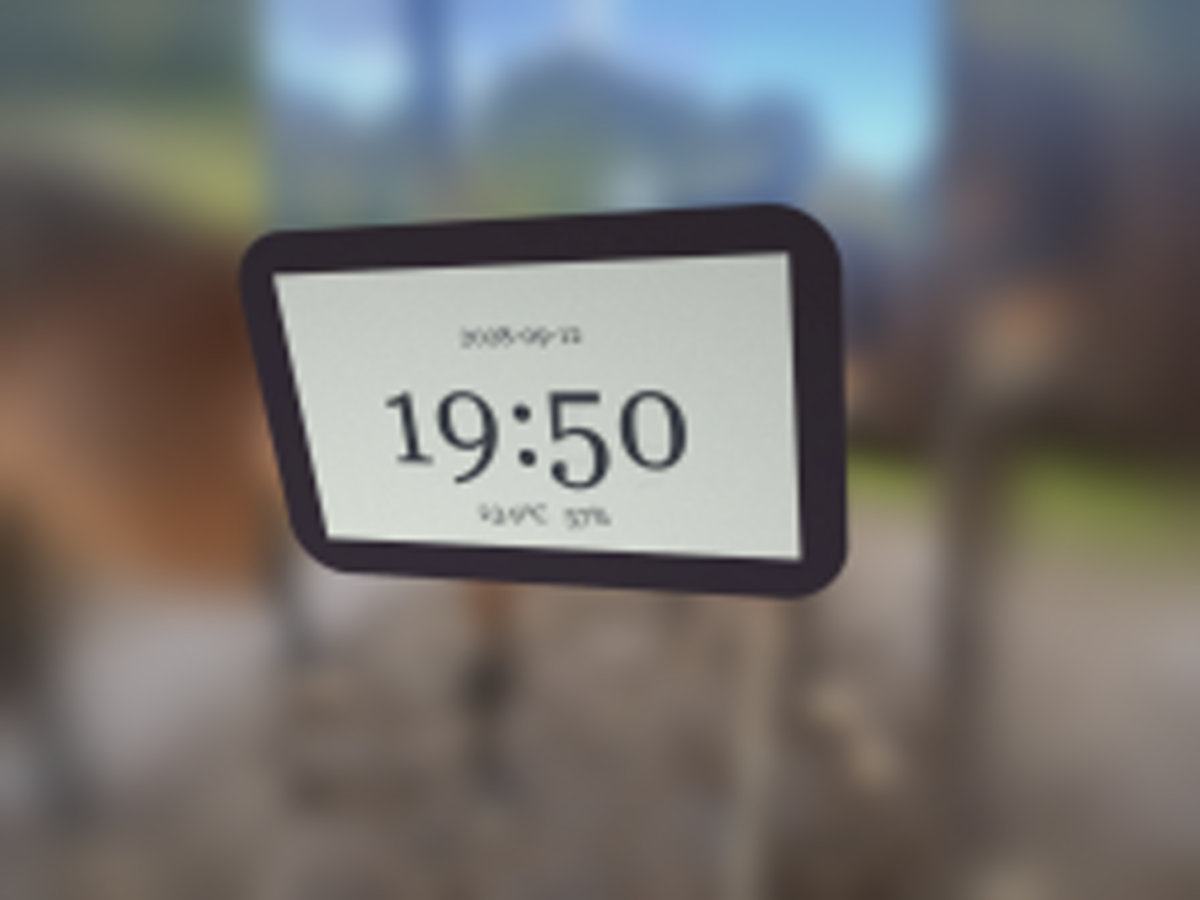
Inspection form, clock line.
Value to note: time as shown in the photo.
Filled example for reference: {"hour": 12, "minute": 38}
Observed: {"hour": 19, "minute": 50}
